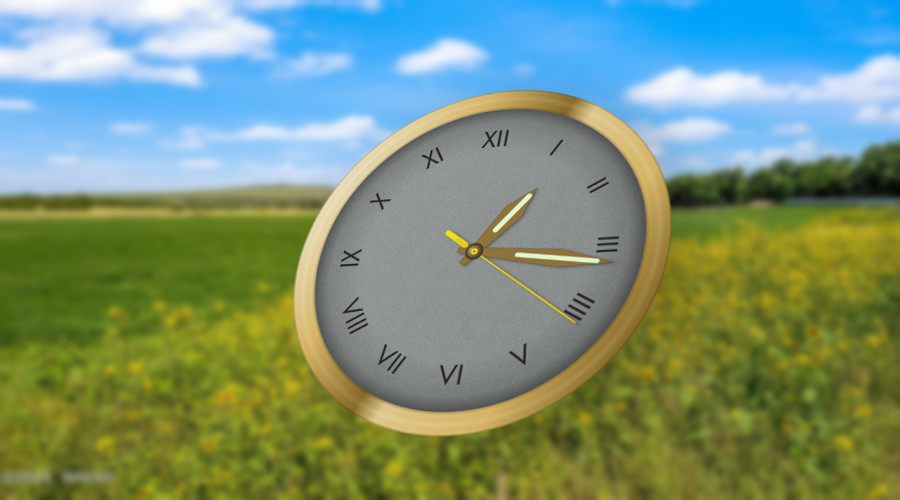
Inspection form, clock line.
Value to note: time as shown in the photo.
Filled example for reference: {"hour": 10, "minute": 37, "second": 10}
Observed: {"hour": 1, "minute": 16, "second": 21}
